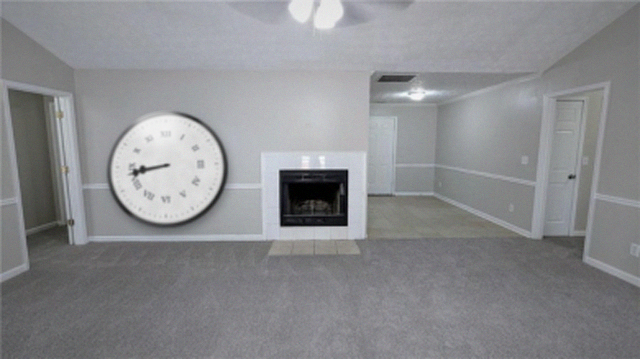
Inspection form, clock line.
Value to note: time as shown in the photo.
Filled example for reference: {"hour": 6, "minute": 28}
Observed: {"hour": 8, "minute": 43}
